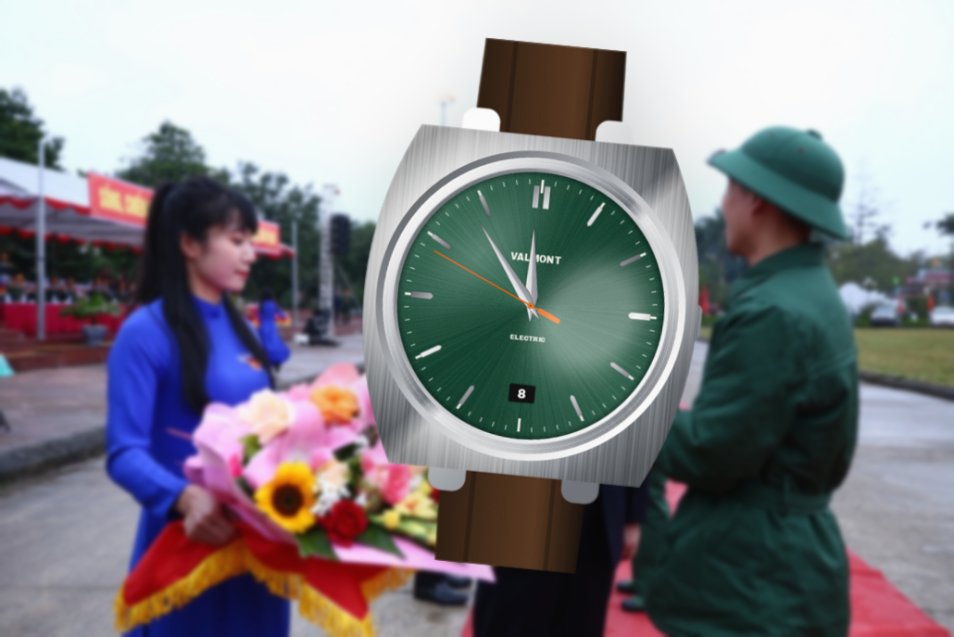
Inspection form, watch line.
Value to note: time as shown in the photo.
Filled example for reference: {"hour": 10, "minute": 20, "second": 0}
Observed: {"hour": 11, "minute": 53, "second": 49}
